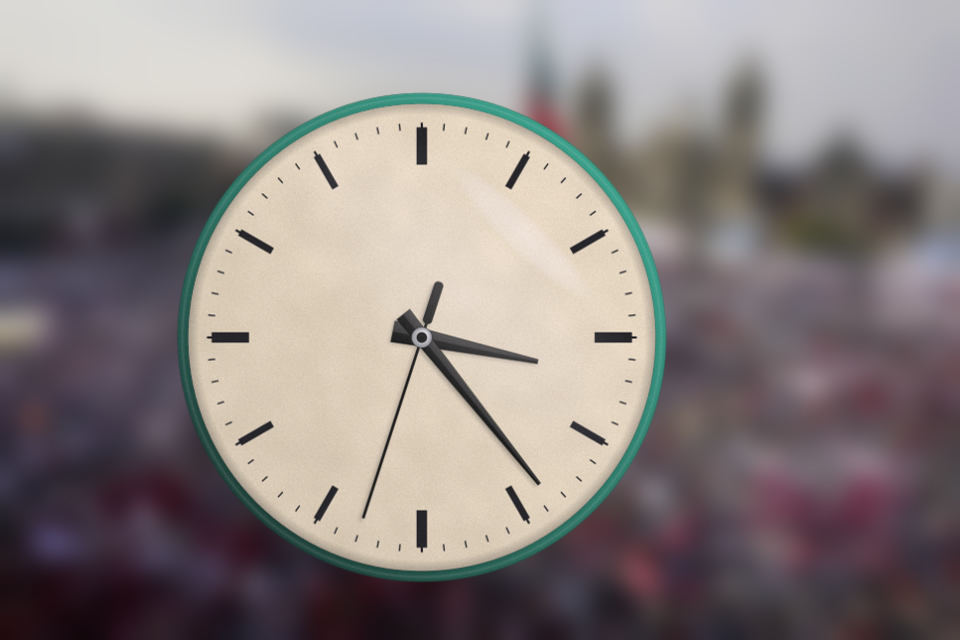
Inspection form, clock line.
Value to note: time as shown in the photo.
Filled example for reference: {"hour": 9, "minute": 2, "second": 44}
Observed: {"hour": 3, "minute": 23, "second": 33}
